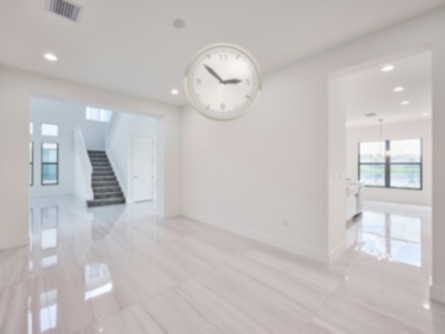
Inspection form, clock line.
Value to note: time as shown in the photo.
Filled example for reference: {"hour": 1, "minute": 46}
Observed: {"hour": 2, "minute": 52}
